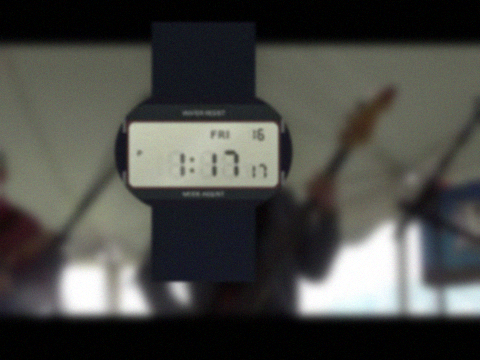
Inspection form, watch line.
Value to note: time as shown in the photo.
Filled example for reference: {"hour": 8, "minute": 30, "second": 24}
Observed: {"hour": 1, "minute": 17, "second": 17}
